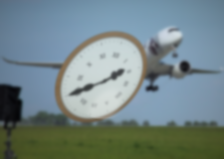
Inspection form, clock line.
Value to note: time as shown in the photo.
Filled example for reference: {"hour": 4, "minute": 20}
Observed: {"hour": 1, "minute": 40}
